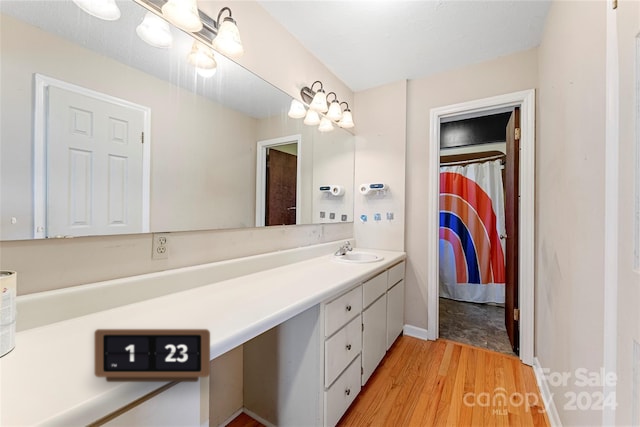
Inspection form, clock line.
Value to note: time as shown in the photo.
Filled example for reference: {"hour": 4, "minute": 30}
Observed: {"hour": 1, "minute": 23}
